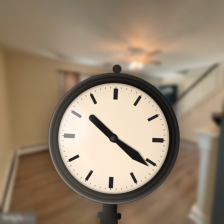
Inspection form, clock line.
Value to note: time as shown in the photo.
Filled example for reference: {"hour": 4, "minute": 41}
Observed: {"hour": 10, "minute": 21}
